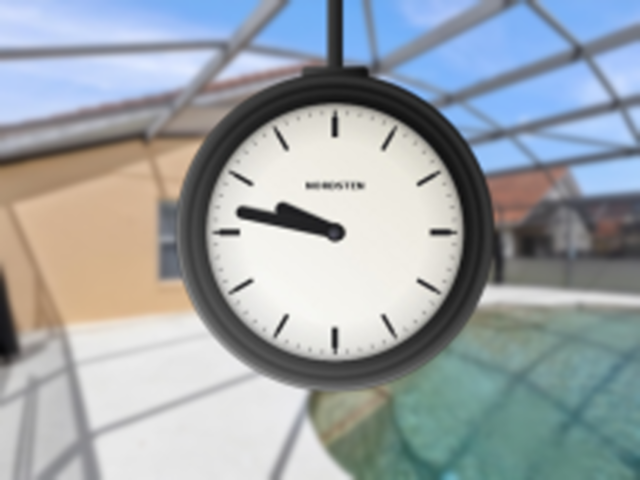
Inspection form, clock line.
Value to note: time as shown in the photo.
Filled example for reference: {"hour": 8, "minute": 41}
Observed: {"hour": 9, "minute": 47}
